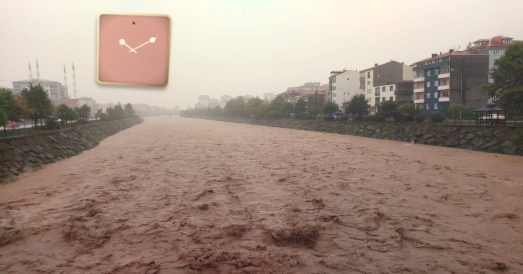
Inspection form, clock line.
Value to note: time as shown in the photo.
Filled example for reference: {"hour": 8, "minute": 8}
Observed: {"hour": 10, "minute": 10}
